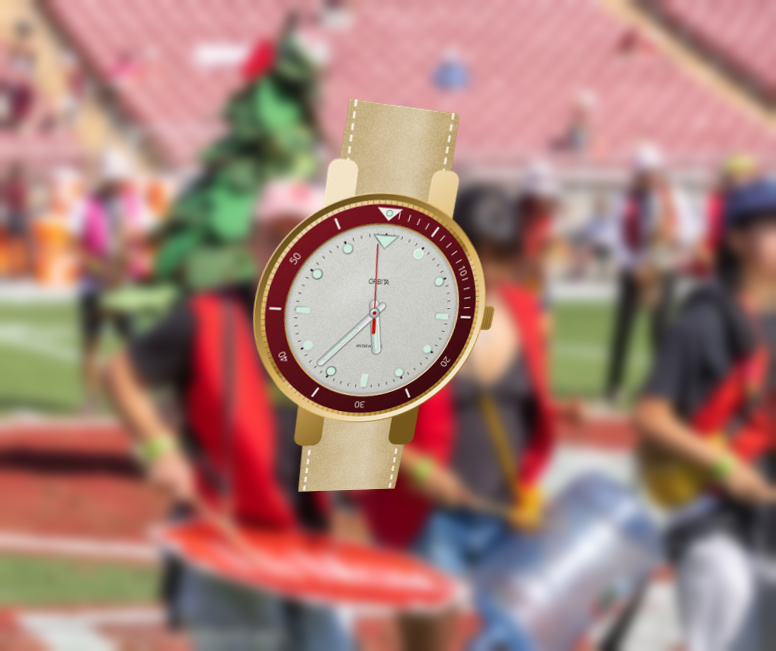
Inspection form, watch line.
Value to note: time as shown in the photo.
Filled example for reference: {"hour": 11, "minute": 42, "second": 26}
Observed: {"hour": 5, "minute": 36, "second": 59}
